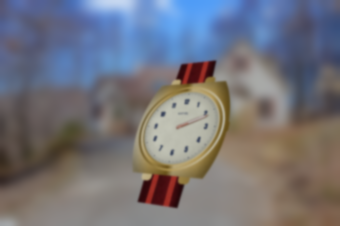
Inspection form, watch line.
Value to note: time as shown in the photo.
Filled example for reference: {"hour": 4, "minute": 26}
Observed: {"hour": 2, "minute": 11}
